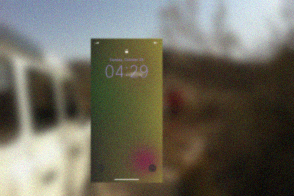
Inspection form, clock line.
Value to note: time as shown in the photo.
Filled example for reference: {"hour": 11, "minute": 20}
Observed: {"hour": 4, "minute": 29}
